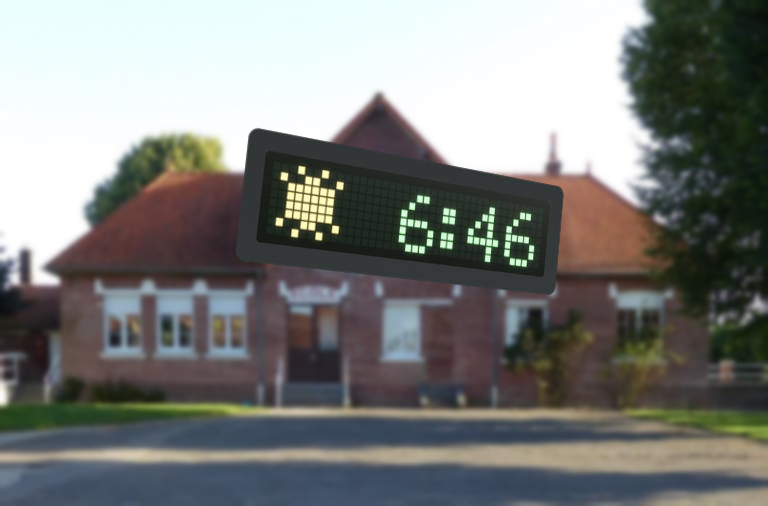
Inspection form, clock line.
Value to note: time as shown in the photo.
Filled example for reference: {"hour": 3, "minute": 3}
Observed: {"hour": 6, "minute": 46}
